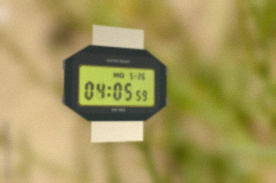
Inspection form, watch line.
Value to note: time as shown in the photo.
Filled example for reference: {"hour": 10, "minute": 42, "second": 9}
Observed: {"hour": 4, "minute": 5, "second": 59}
